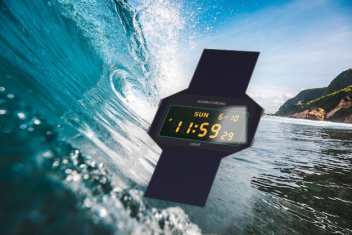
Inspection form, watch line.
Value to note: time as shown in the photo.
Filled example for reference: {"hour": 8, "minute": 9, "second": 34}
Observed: {"hour": 11, "minute": 59, "second": 29}
